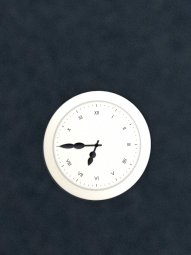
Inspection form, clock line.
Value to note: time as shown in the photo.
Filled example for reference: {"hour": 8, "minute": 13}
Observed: {"hour": 6, "minute": 45}
